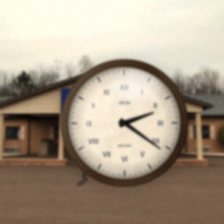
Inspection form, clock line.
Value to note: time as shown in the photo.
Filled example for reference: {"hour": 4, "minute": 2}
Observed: {"hour": 2, "minute": 21}
